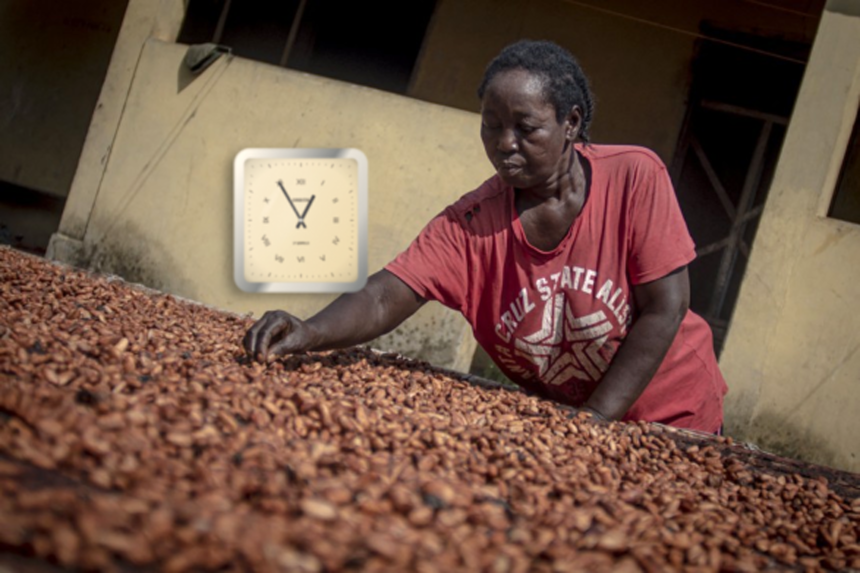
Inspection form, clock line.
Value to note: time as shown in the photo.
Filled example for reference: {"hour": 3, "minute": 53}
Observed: {"hour": 12, "minute": 55}
